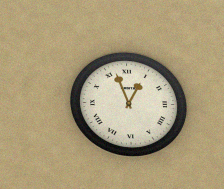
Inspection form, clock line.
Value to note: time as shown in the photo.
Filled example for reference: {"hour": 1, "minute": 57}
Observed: {"hour": 12, "minute": 57}
